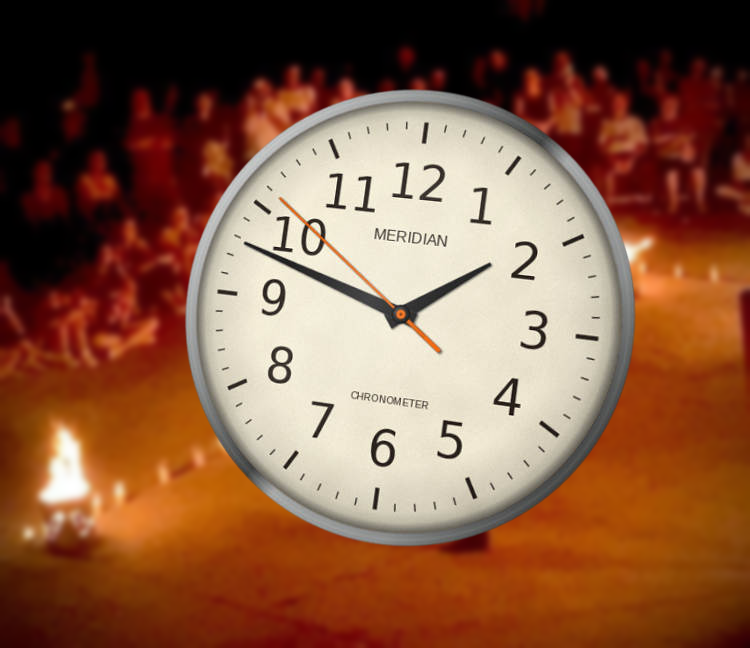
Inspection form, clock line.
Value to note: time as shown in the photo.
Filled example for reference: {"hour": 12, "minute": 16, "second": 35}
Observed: {"hour": 1, "minute": 47, "second": 51}
